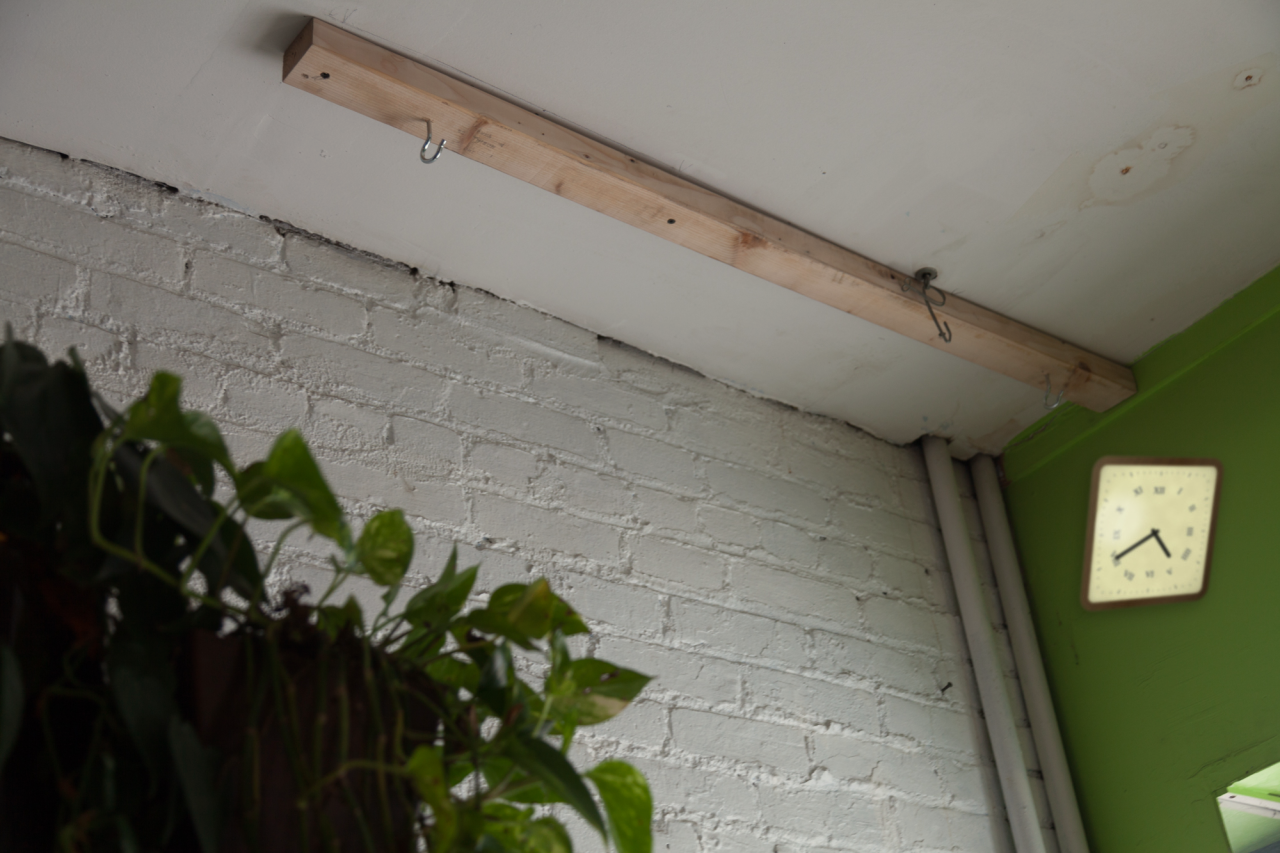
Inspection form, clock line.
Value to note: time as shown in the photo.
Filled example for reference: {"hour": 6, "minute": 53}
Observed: {"hour": 4, "minute": 40}
